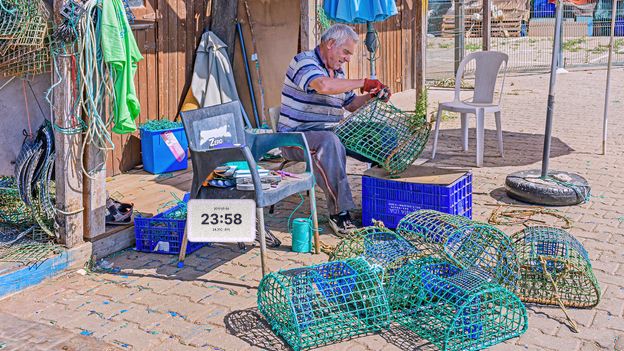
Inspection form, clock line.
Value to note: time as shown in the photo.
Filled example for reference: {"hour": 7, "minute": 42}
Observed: {"hour": 23, "minute": 58}
